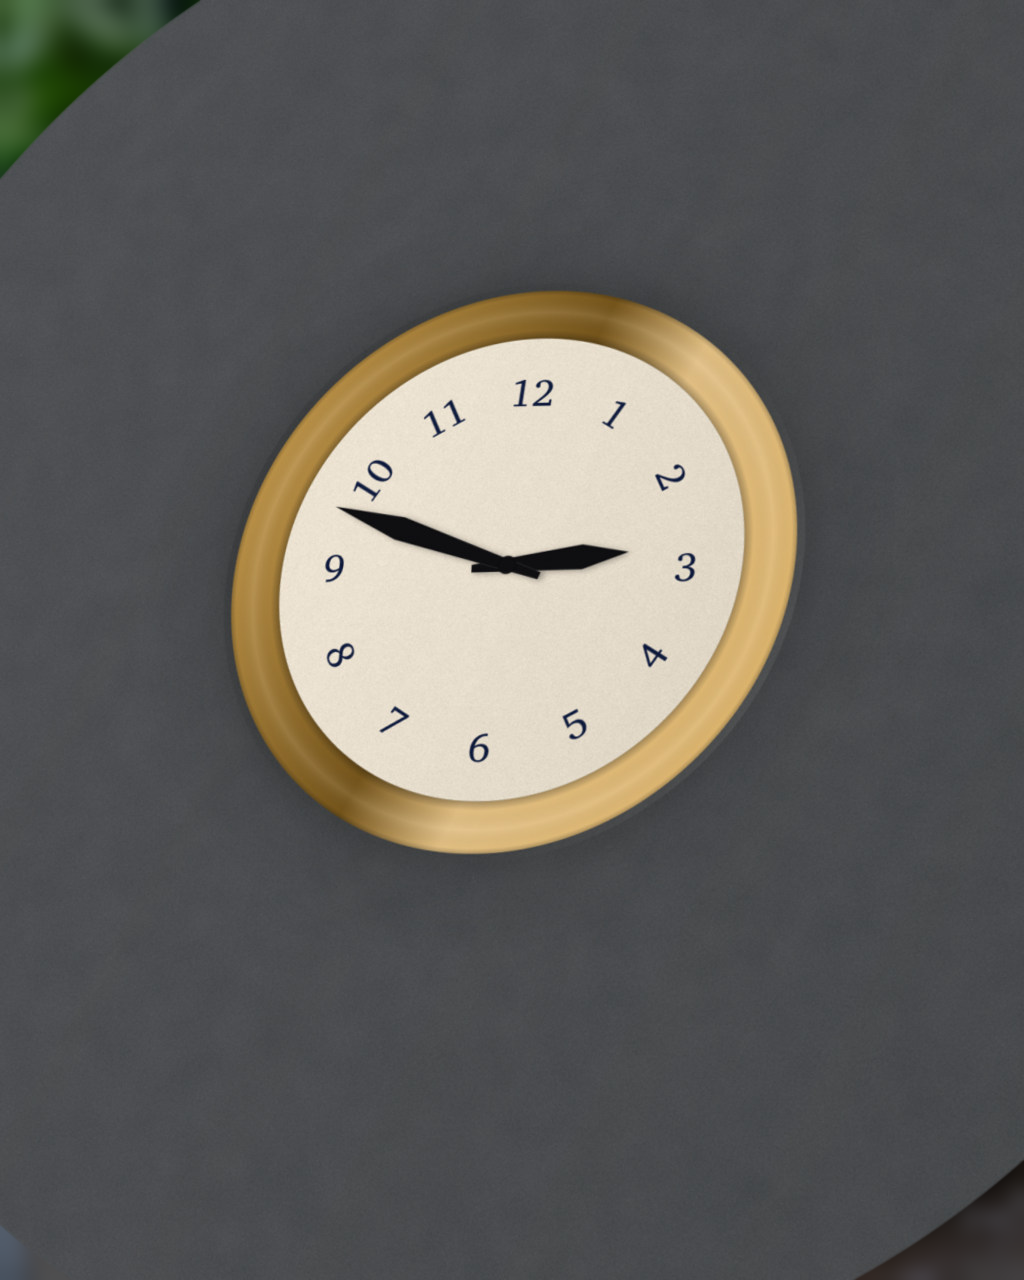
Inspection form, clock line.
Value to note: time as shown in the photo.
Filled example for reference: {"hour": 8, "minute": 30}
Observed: {"hour": 2, "minute": 48}
